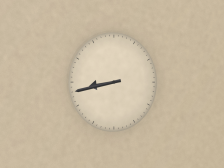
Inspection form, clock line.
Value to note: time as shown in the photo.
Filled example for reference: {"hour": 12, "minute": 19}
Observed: {"hour": 8, "minute": 43}
